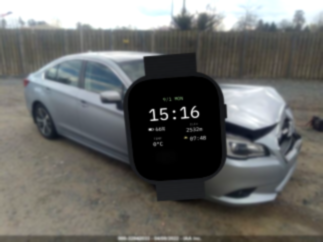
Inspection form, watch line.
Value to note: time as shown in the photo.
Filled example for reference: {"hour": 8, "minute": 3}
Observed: {"hour": 15, "minute": 16}
